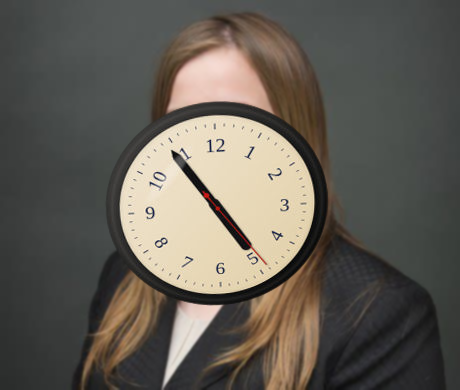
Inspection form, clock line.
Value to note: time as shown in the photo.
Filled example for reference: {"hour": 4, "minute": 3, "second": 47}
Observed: {"hour": 4, "minute": 54, "second": 24}
